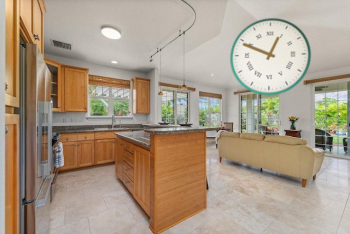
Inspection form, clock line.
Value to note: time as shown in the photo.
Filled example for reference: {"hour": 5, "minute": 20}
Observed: {"hour": 12, "minute": 49}
